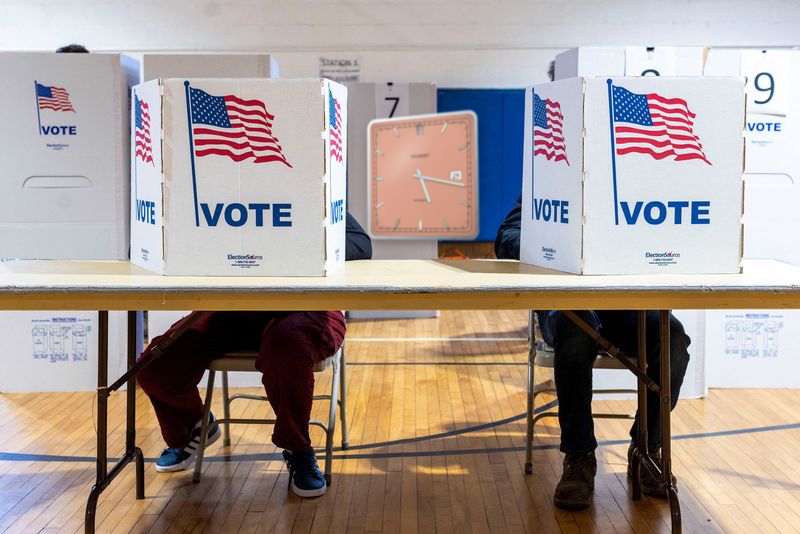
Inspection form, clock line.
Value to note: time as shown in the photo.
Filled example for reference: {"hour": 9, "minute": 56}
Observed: {"hour": 5, "minute": 17}
